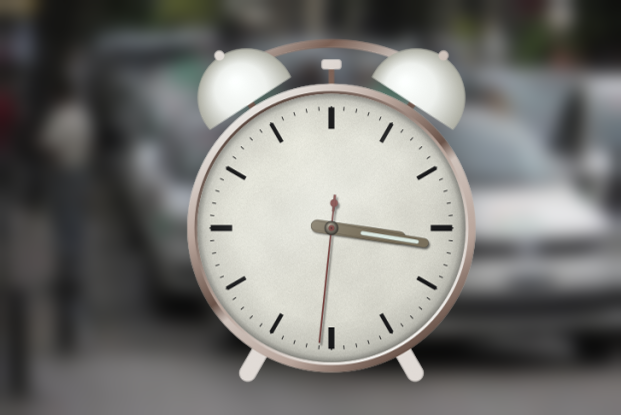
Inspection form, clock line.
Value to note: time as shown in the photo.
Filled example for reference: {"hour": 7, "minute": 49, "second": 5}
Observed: {"hour": 3, "minute": 16, "second": 31}
